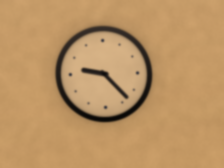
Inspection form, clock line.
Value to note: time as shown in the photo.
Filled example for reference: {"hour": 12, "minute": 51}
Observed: {"hour": 9, "minute": 23}
